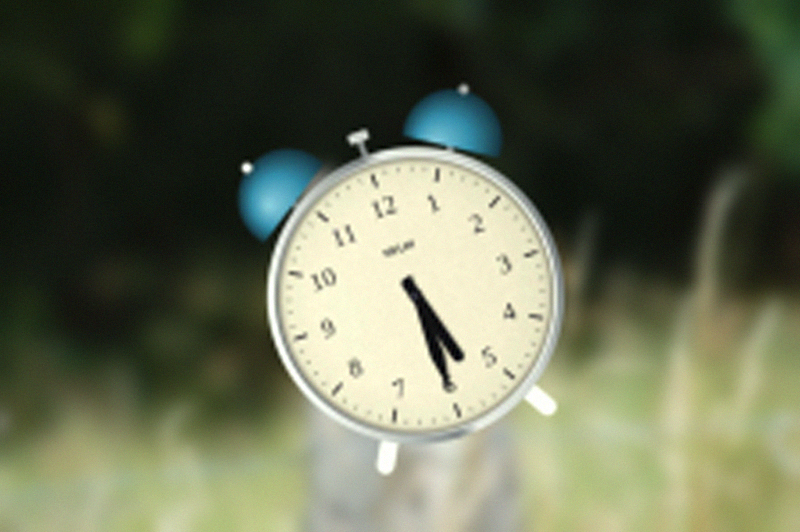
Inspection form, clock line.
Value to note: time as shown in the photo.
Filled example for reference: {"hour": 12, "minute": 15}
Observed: {"hour": 5, "minute": 30}
